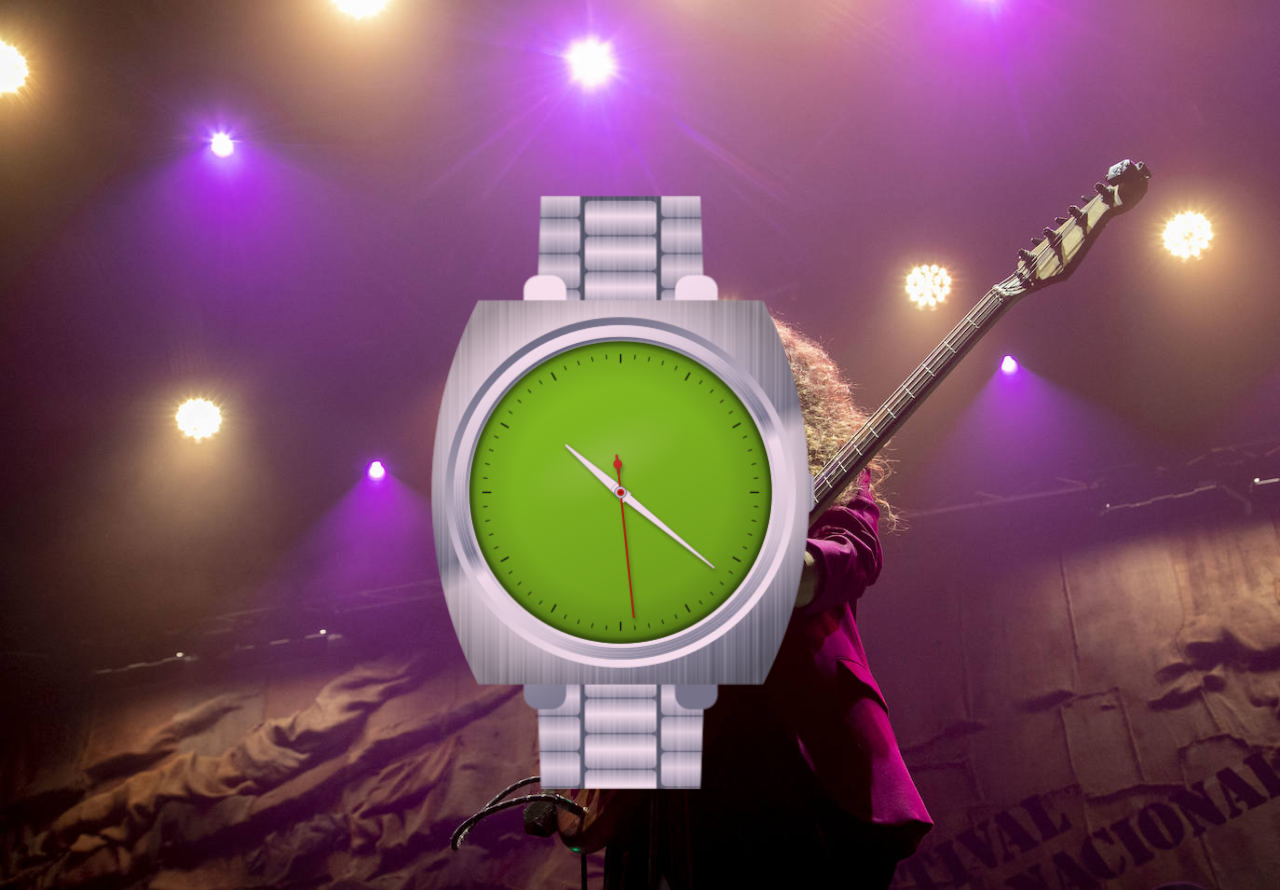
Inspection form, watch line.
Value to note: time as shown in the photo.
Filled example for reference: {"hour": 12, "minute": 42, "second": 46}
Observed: {"hour": 10, "minute": 21, "second": 29}
